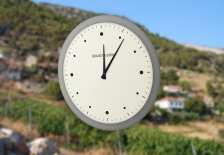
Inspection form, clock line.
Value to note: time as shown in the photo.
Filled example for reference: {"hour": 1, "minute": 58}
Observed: {"hour": 12, "minute": 6}
